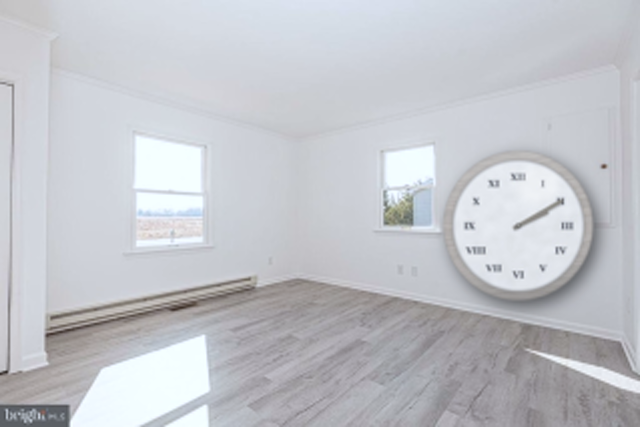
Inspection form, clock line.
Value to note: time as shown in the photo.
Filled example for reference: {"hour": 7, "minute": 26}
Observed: {"hour": 2, "minute": 10}
